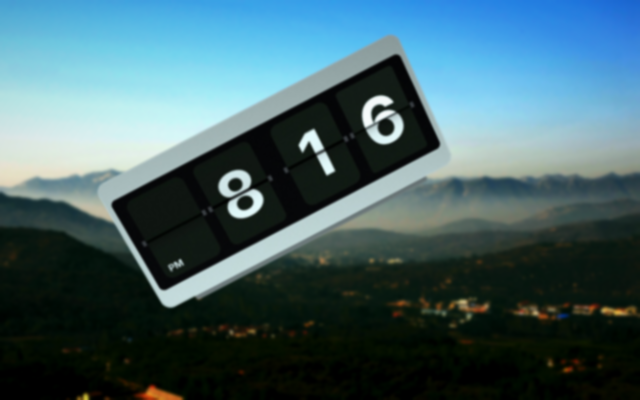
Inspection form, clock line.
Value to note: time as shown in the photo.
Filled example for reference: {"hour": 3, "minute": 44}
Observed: {"hour": 8, "minute": 16}
